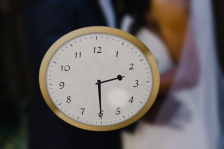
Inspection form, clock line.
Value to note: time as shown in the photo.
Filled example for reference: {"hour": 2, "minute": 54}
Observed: {"hour": 2, "minute": 30}
